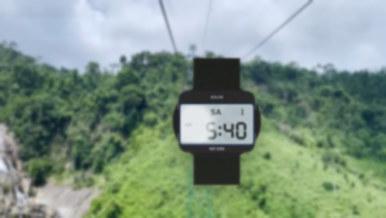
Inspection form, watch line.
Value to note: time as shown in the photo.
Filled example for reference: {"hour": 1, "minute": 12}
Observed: {"hour": 5, "minute": 40}
